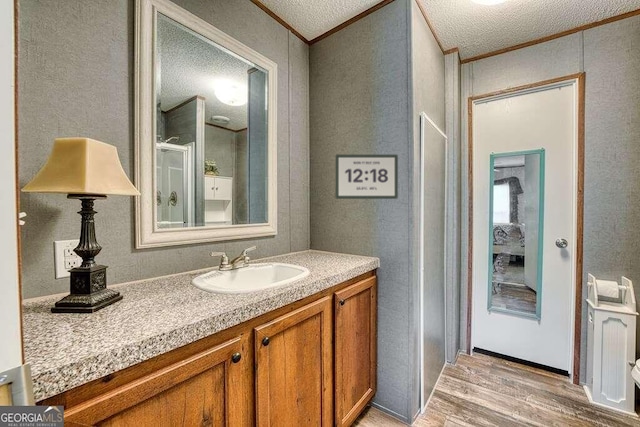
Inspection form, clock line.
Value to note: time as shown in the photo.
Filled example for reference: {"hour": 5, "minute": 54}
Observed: {"hour": 12, "minute": 18}
